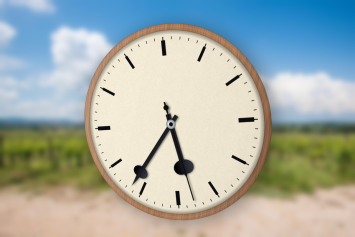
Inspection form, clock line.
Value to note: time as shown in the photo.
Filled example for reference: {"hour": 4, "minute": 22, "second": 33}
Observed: {"hour": 5, "minute": 36, "second": 28}
